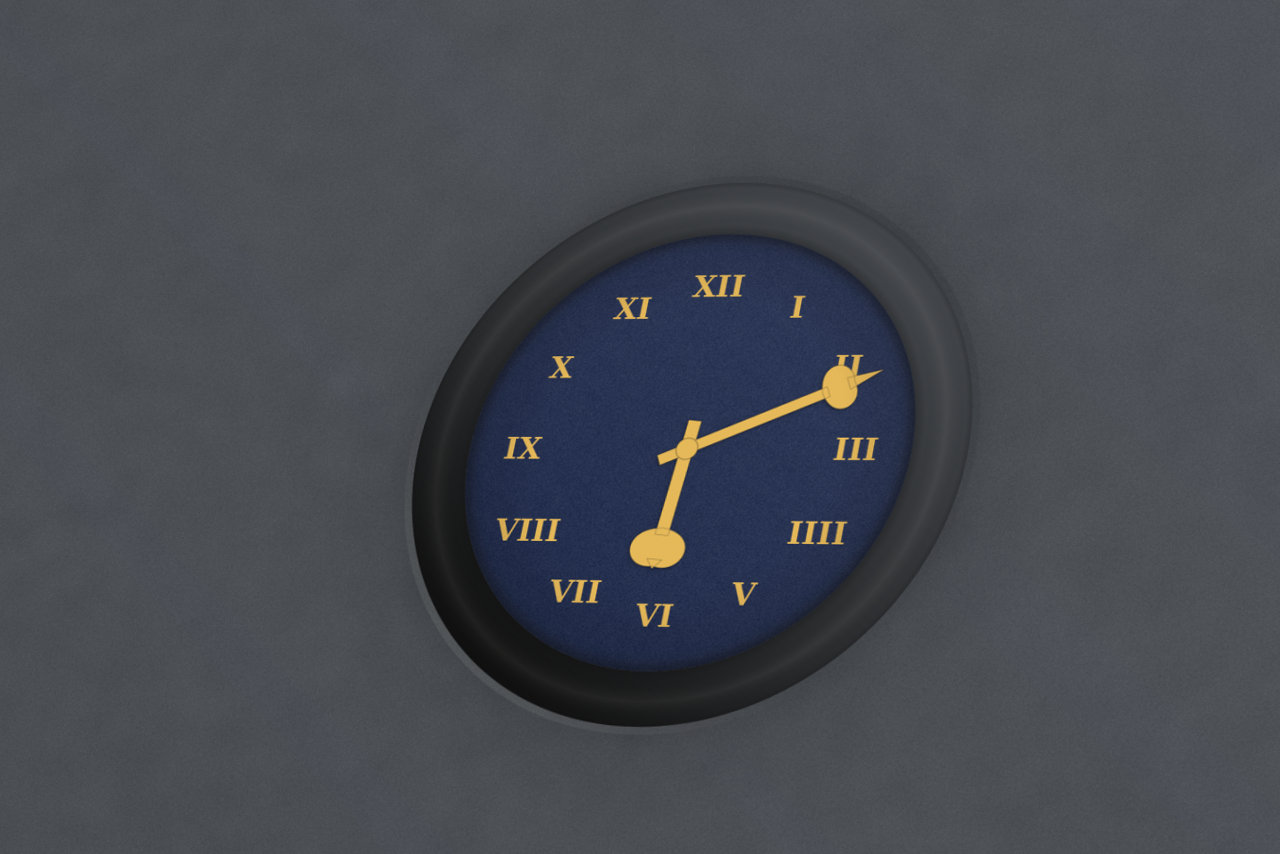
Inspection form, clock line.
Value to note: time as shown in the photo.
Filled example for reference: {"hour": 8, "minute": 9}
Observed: {"hour": 6, "minute": 11}
